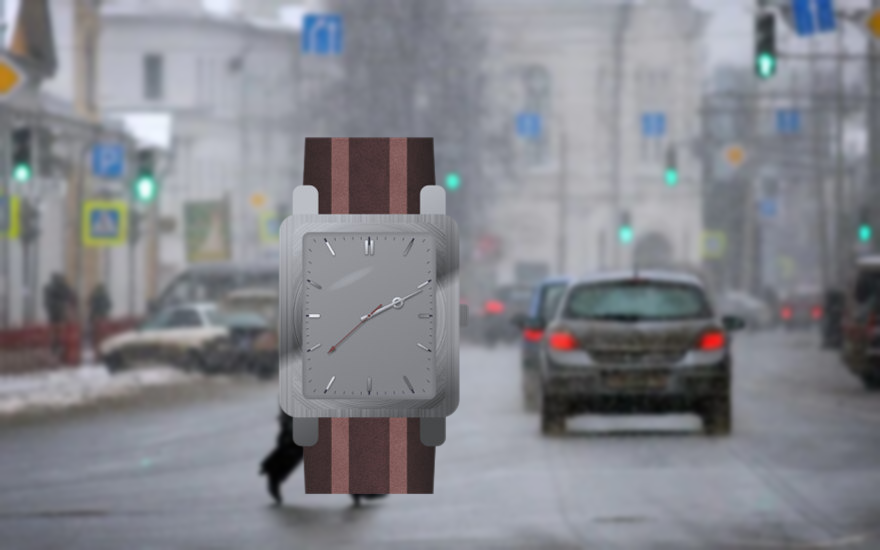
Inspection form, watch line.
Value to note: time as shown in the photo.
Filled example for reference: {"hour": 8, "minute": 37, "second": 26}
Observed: {"hour": 2, "minute": 10, "second": 38}
